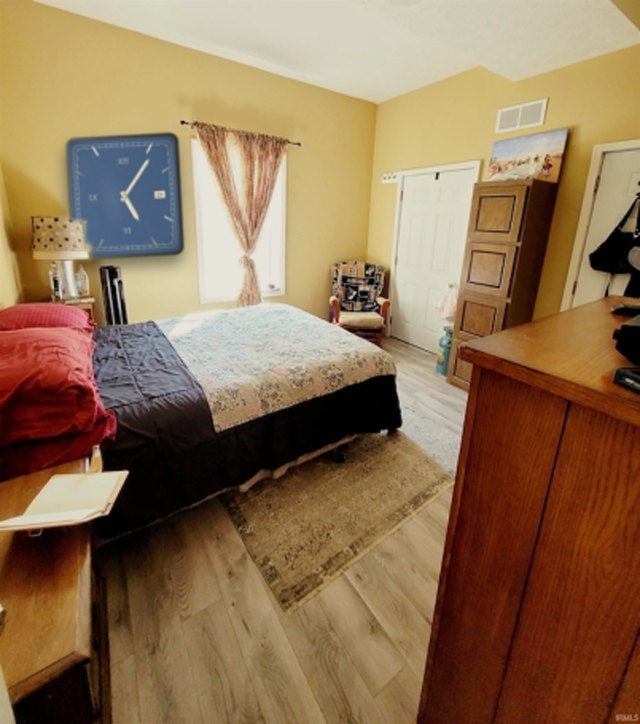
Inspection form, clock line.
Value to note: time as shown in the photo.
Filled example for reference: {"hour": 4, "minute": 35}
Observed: {"hour": 5, "minute": 6}
